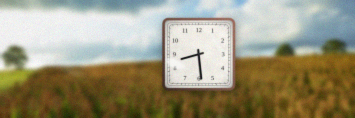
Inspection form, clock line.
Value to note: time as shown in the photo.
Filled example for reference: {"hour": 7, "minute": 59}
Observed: {"hour": 8, "minute": 29}
